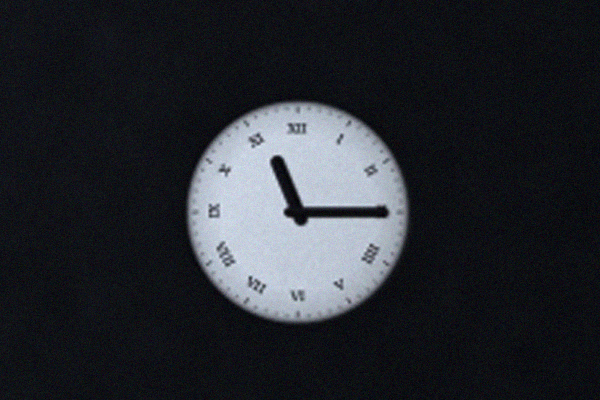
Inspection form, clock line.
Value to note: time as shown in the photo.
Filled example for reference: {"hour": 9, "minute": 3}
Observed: {"hour": 11, "minute": 15}
